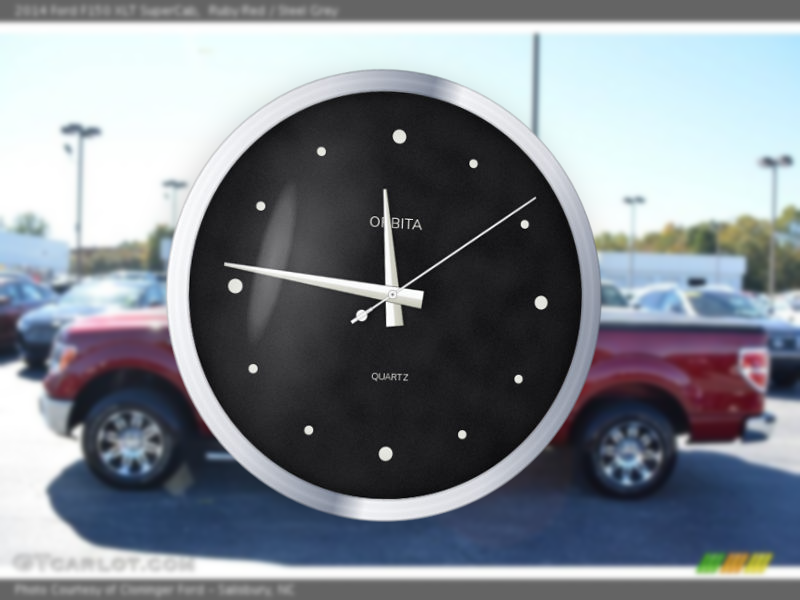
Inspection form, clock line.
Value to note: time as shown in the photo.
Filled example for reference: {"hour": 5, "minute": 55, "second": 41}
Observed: {"hour": 11, "minute": 46, "second": 9}
